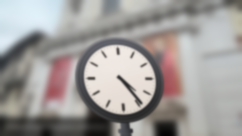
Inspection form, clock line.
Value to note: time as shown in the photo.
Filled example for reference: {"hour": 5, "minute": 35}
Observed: {"hour": 4, "minute": 24}
